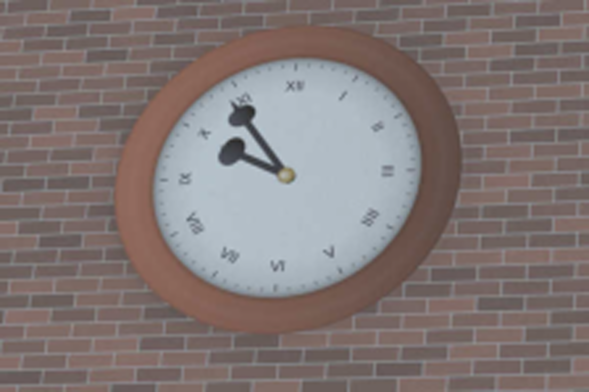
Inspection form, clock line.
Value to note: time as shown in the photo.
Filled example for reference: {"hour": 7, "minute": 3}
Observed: {"hour": 9, "minute": 54}
